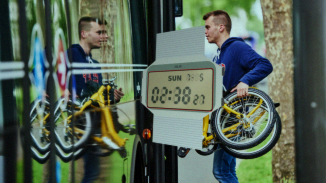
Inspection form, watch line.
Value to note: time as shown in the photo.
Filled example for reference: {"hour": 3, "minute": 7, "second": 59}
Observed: {"hour": 2, "minute": 38, "second": 27}
